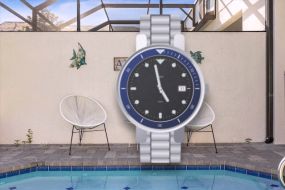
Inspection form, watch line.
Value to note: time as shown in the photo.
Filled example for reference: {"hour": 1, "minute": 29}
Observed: {"hour": 4, "minute": 58}
